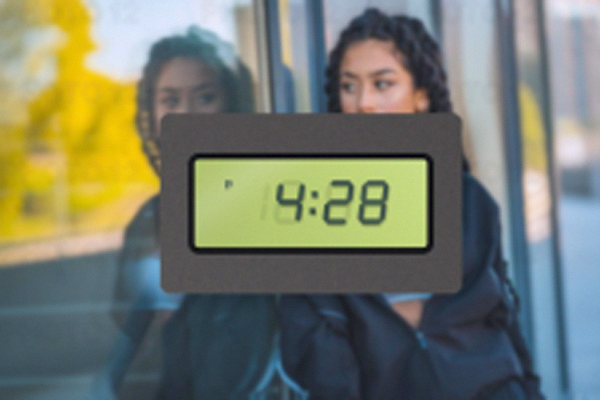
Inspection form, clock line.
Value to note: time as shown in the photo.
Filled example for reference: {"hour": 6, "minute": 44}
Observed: {"hour": 4, "minute": 28}
